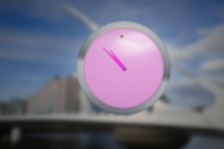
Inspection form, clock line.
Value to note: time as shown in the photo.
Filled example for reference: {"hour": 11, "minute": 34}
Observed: {"hour": 10, "minute": 53}
